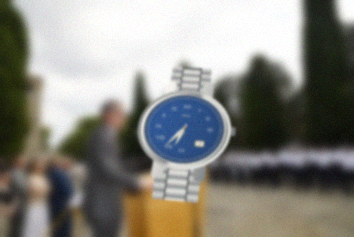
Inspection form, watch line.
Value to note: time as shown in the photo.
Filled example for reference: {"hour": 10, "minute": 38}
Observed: {"hour": 6, "minute": 36}
